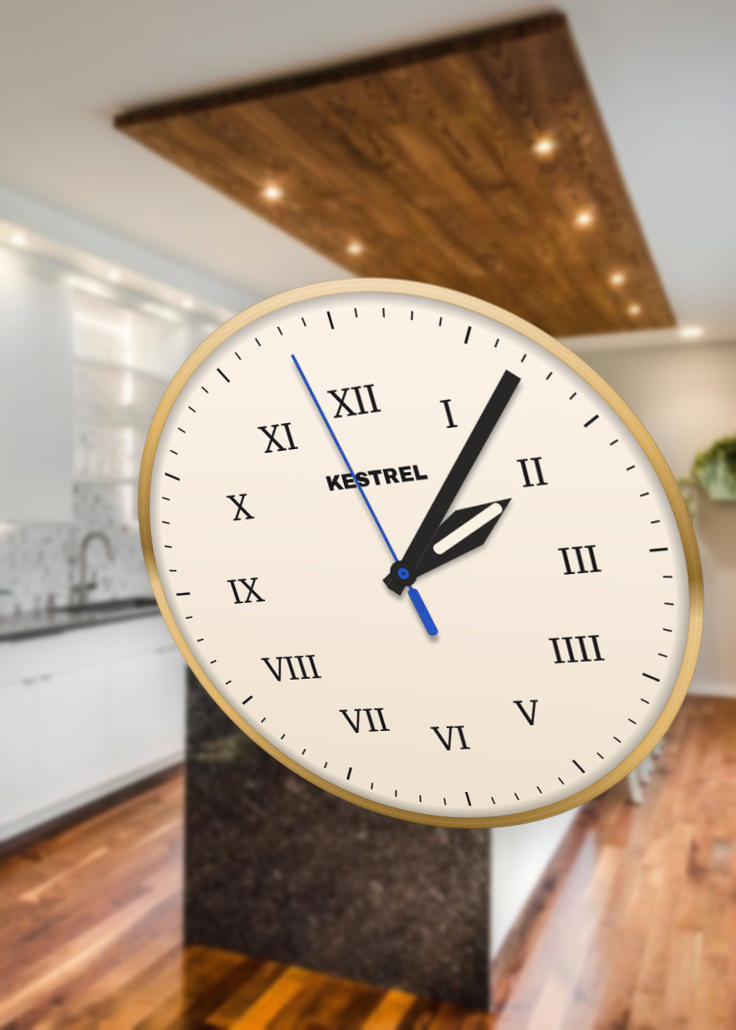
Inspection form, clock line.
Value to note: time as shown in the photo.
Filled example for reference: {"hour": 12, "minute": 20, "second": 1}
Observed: {"hour": 2, "minute": 6, "second": 58}
